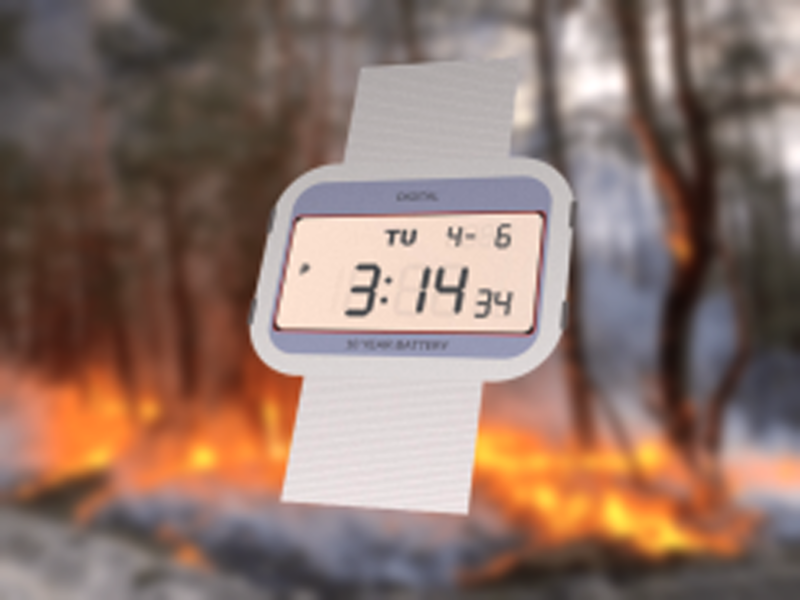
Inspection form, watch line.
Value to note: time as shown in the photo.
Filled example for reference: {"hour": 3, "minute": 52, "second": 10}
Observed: {"hour": 3, "minute": 14, "second": 34}
